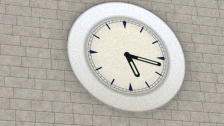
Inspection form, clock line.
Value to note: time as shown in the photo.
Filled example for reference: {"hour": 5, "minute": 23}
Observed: {"hour": 5, "minute": 17}
